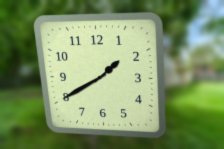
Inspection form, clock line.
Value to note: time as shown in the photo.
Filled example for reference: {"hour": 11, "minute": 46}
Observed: {"hour": 1, "minute": 40}
